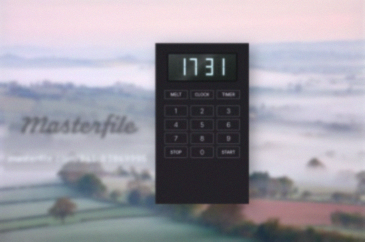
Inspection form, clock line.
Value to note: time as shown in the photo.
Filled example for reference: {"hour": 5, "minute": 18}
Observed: {"hour": 17, "minute": 31}
